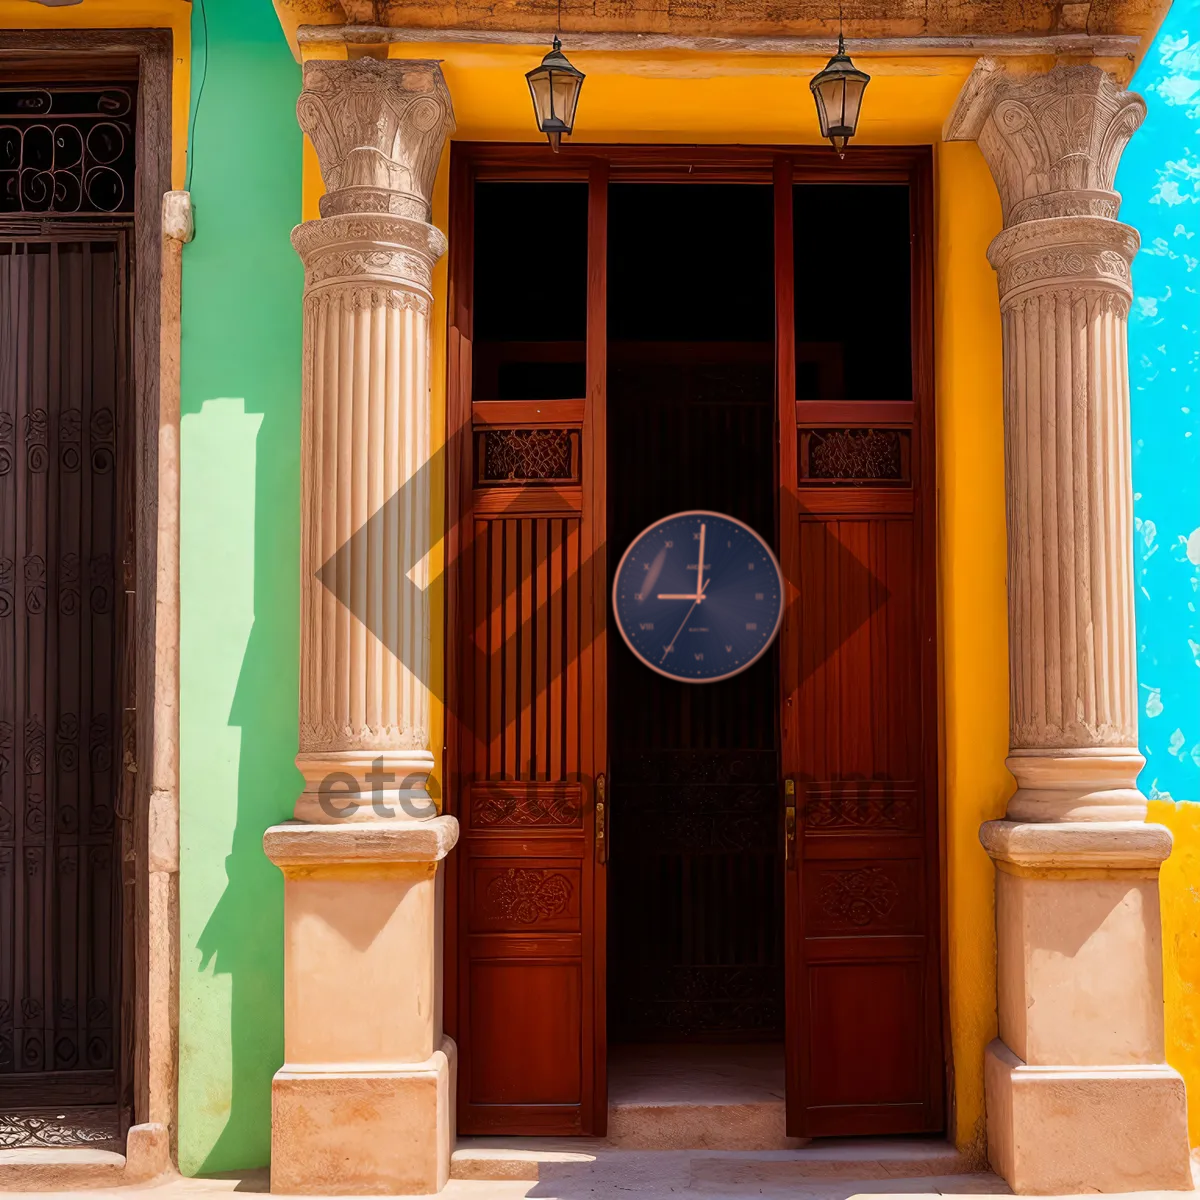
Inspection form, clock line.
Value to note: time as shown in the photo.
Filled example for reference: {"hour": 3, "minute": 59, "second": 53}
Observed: {"hour": 9, "minute": 0, "second": 35}
